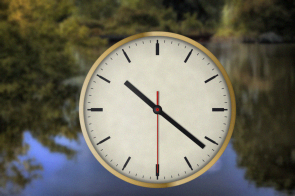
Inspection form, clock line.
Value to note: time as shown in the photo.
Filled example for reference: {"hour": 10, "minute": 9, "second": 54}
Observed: {"hour": 10, "minute": 21, "second": 30}
